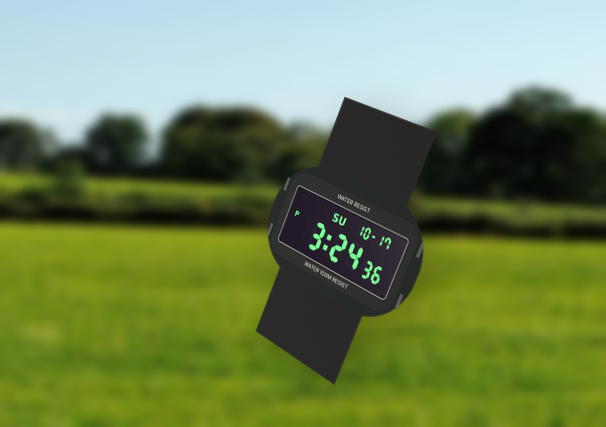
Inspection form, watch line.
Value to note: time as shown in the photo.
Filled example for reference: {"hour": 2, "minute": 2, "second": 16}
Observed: {"hour": 3, "minute": 24, "second": 36}
